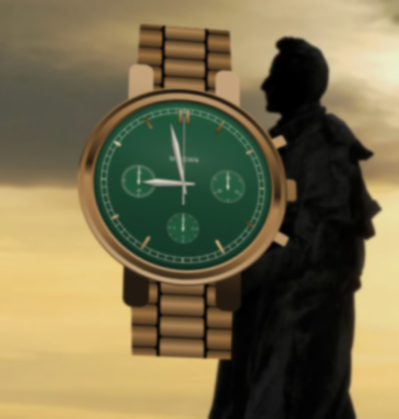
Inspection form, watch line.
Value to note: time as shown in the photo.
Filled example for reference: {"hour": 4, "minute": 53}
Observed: {"hour": 8, "minute": 58}
